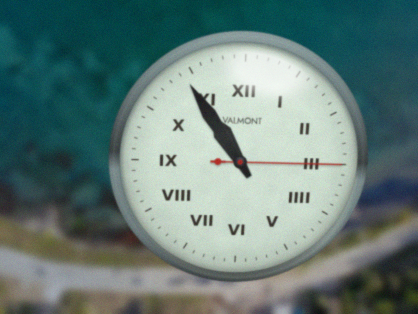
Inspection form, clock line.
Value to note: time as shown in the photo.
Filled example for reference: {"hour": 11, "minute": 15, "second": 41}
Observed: {"hour": 10, "minute": 54, "second": 15}
